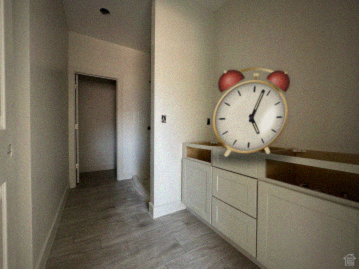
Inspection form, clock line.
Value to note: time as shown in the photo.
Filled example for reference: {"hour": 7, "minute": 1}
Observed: {"hour": 5, "minute": 3}
